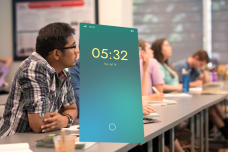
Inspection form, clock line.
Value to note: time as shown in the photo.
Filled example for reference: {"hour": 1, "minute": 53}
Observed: {"hour": 5, "minute": 32}
